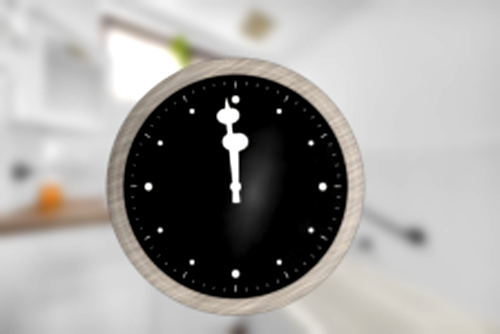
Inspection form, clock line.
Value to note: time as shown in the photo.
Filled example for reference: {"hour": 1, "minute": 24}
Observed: {"hour": 11, "minute": 59}
